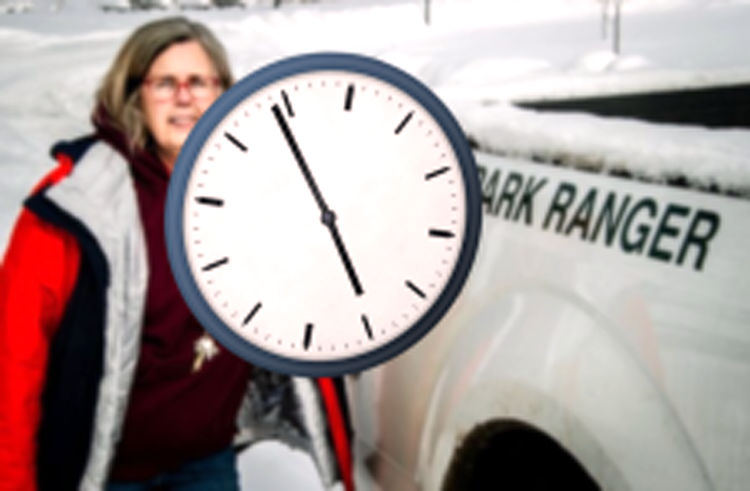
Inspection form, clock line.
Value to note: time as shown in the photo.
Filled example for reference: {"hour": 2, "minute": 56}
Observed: {"hour": 4, "minute": 54}
